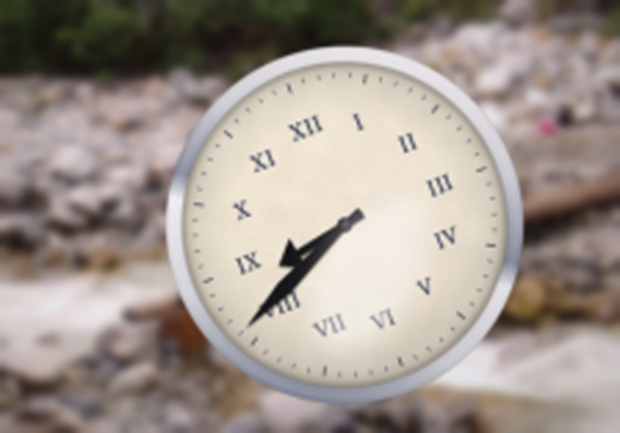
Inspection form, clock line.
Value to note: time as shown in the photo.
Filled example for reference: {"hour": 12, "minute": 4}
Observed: {"hour": 8, "minute": 41}
